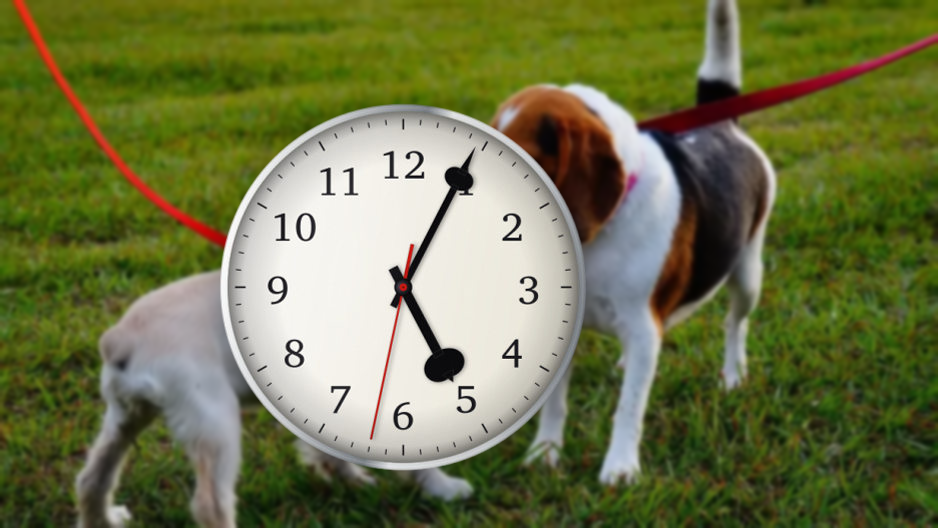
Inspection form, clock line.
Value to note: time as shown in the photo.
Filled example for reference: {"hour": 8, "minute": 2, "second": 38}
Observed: {"hour": 5, "minute": 4, "second": 32}
